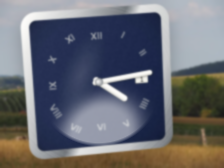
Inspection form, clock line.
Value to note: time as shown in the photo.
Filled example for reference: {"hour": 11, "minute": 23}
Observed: {"hour": 4, "minute": 14}
